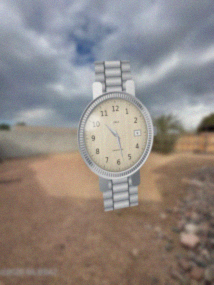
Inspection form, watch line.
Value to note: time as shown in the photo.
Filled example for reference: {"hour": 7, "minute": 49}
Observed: {"hour": 10, "minute": 28}
